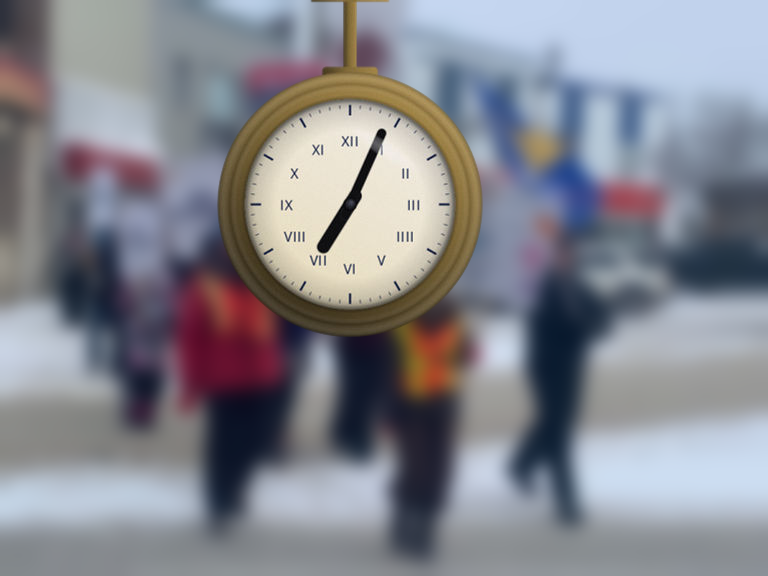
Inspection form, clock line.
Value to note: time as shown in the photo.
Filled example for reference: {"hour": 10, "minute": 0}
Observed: {"hour": 7, "minute": 4}
